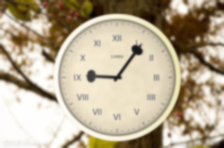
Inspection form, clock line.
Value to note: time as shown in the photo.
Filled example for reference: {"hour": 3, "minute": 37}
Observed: {"hour": 9, "minute": 6}
